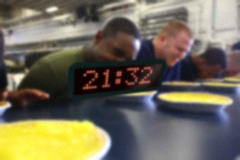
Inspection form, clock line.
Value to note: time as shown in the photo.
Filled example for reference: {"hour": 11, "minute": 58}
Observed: {"hour": 21, "minute": 32}
